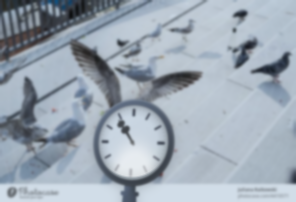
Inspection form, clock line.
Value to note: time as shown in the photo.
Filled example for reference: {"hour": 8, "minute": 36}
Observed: {"hour": 10, "minute": 54}
